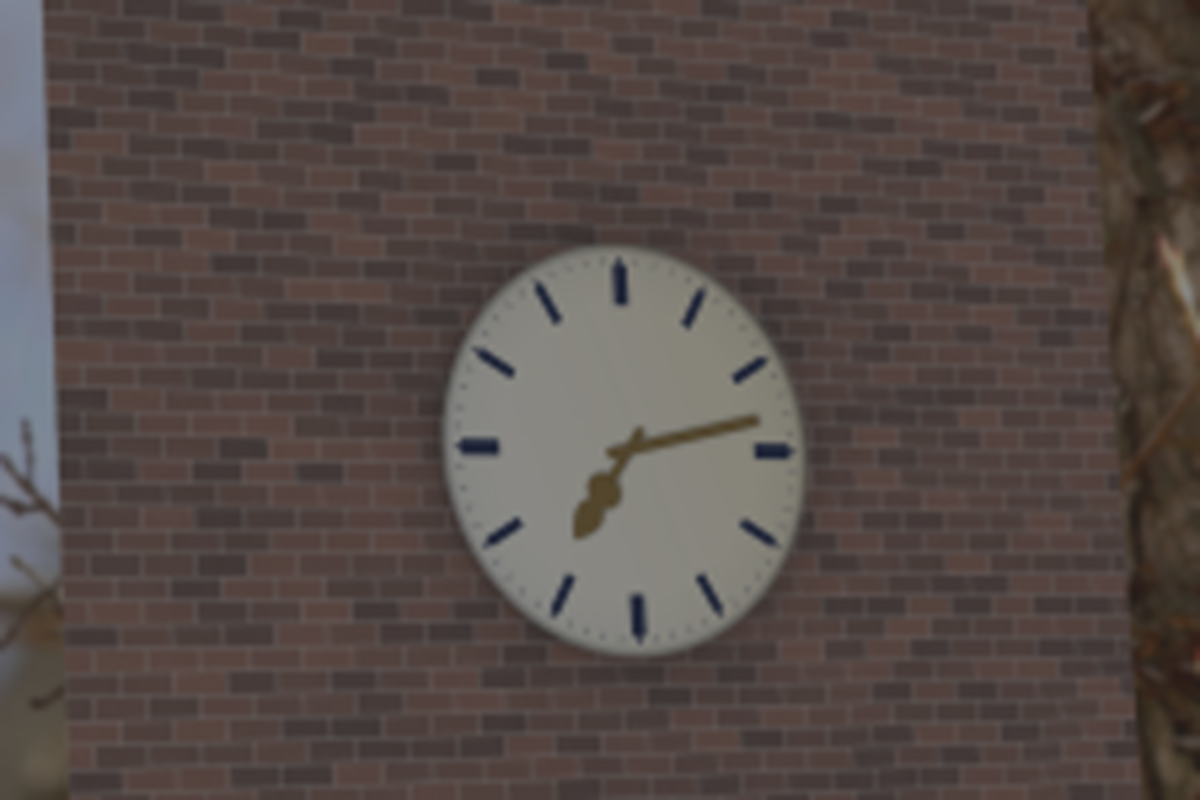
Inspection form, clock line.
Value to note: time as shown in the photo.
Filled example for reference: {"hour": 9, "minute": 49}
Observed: {"hour": 7, "minute": 13}
